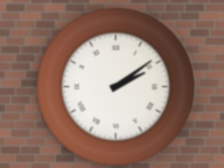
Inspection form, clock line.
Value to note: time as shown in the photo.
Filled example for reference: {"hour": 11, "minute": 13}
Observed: {"hour": 2, "minute": 9}
